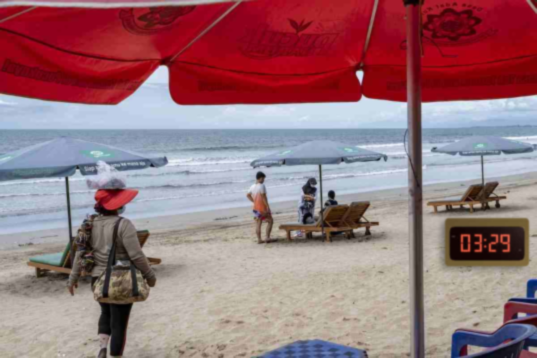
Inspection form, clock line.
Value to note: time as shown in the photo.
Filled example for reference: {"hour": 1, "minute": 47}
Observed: {"hour": 3, "minute": 29}
